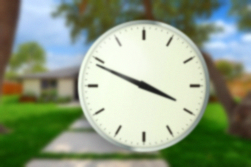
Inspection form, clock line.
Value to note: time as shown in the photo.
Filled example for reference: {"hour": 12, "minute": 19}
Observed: {"hour": 3, "minute": 49}
